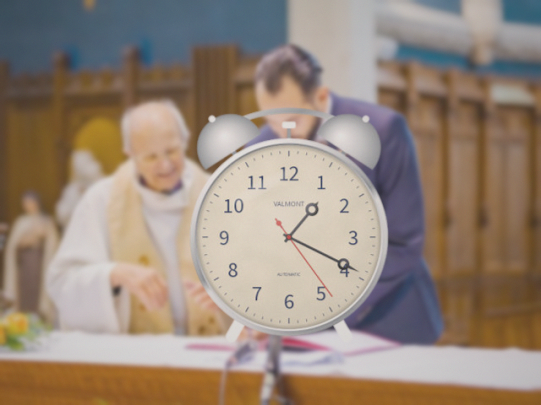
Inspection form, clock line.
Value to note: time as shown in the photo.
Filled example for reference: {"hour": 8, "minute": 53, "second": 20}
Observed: {"hour": 1, "minute": 19, "second": 24}
